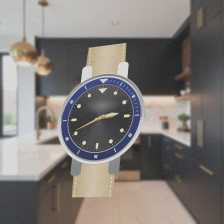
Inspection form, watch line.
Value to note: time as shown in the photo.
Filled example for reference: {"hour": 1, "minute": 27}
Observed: {"hour": 2, "minute": 41}
